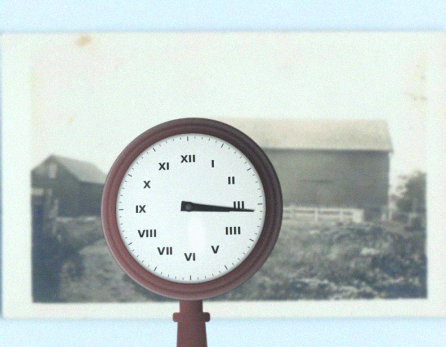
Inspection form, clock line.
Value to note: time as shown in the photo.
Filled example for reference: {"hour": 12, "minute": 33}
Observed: {"hour": 3, "minute": 16}
